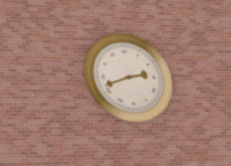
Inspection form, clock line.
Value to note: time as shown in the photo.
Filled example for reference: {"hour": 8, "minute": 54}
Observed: {"hour": 2, "minute": 42}
